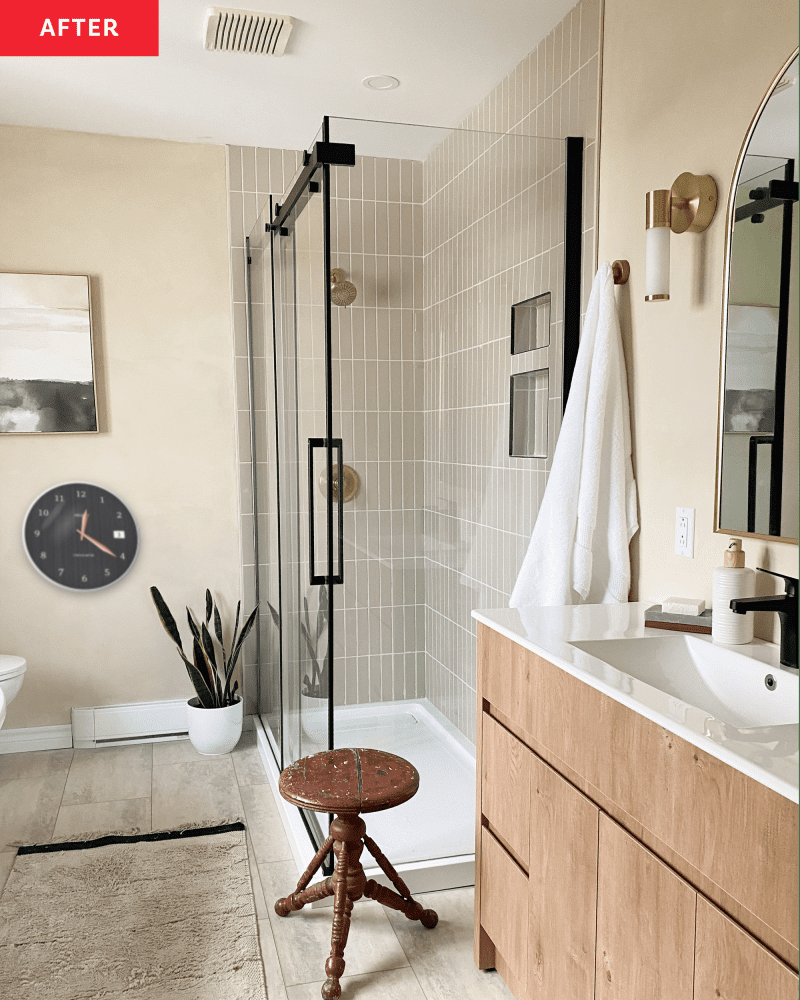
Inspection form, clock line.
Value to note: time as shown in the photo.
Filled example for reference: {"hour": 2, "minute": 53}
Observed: {"hour": 12, "minute": 21}
